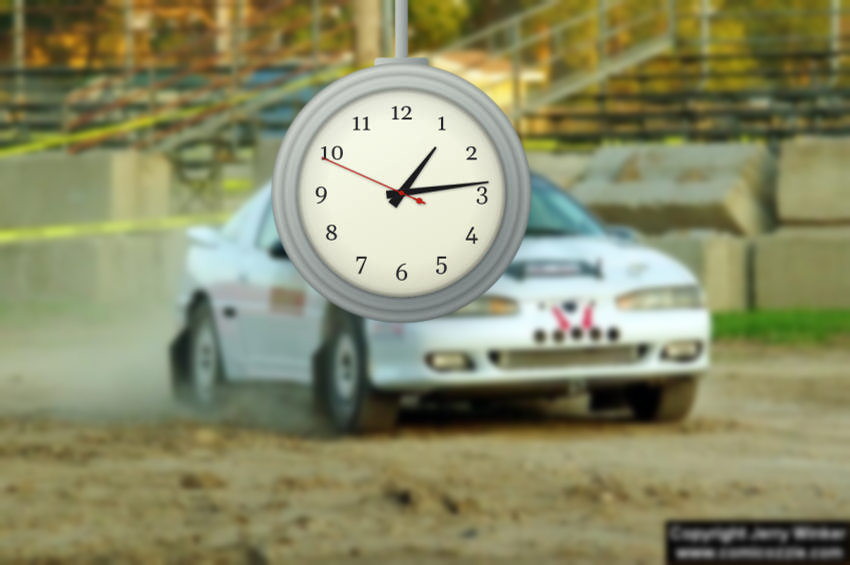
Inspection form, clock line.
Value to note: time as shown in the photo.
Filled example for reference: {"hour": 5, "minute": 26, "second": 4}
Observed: {"hour": 1, "minute": 13, "second": 49}
